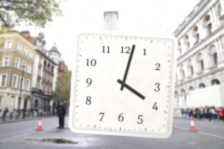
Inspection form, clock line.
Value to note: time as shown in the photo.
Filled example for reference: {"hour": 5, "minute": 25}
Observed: {"hour": 4, "minute": 2}
